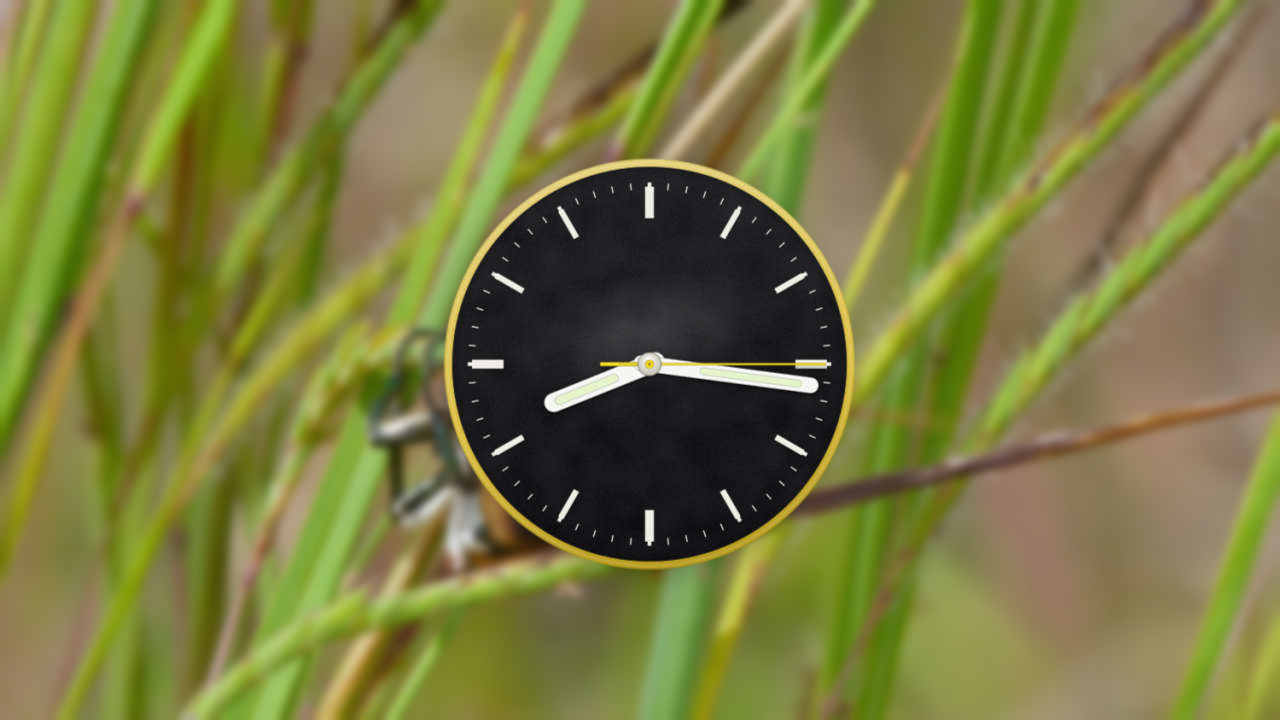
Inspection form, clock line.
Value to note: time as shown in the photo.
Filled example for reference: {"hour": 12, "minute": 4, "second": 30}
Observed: {"hour": 8, "minute": 16, "second": 15}
